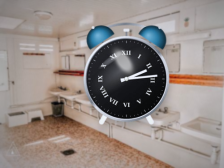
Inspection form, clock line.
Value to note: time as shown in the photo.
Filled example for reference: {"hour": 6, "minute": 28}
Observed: {"hour": 2, "minute": 14}
